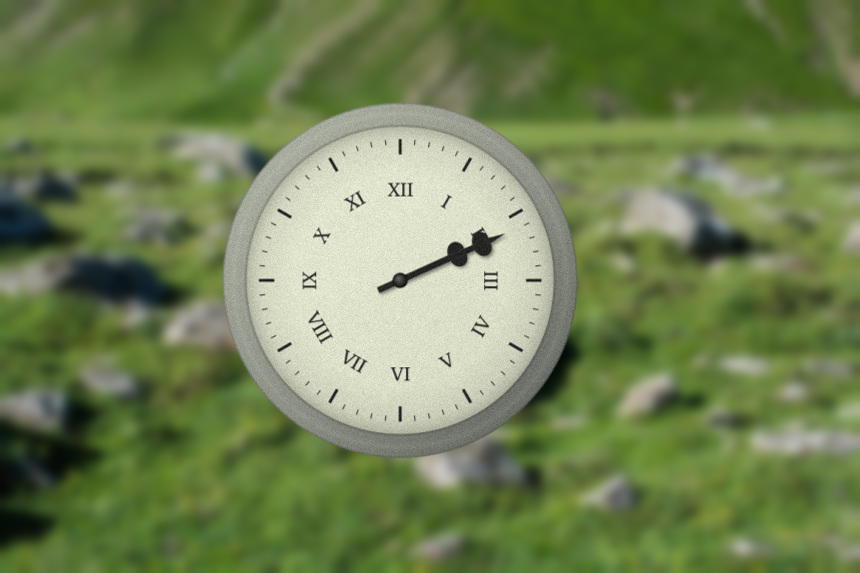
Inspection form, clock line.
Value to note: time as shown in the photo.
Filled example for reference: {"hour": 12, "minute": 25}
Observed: {"hour": 2, "minute": 11}
